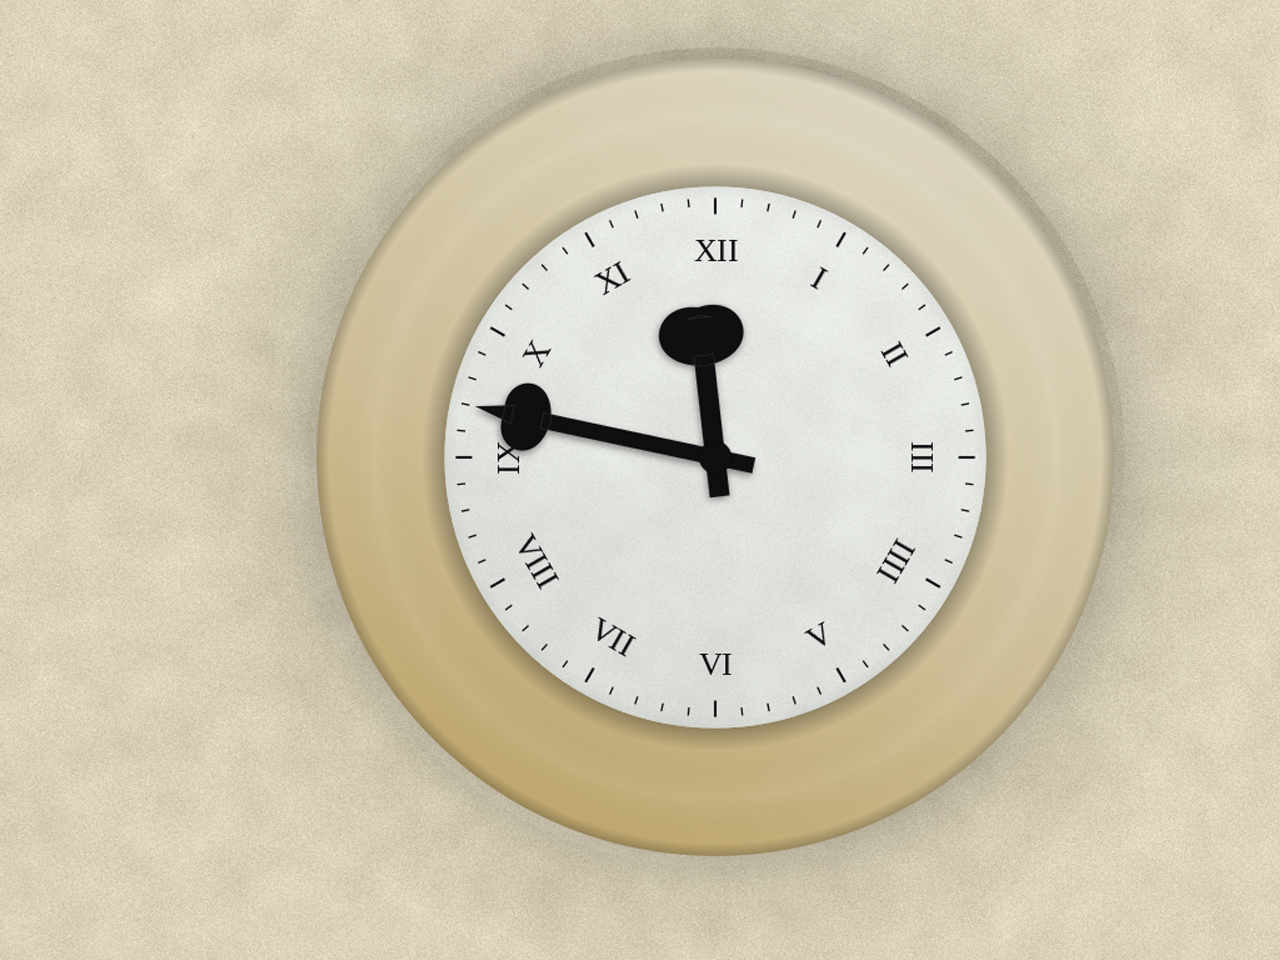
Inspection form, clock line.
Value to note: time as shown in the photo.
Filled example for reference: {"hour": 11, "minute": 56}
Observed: {"hour": 11, "minute": 47}
